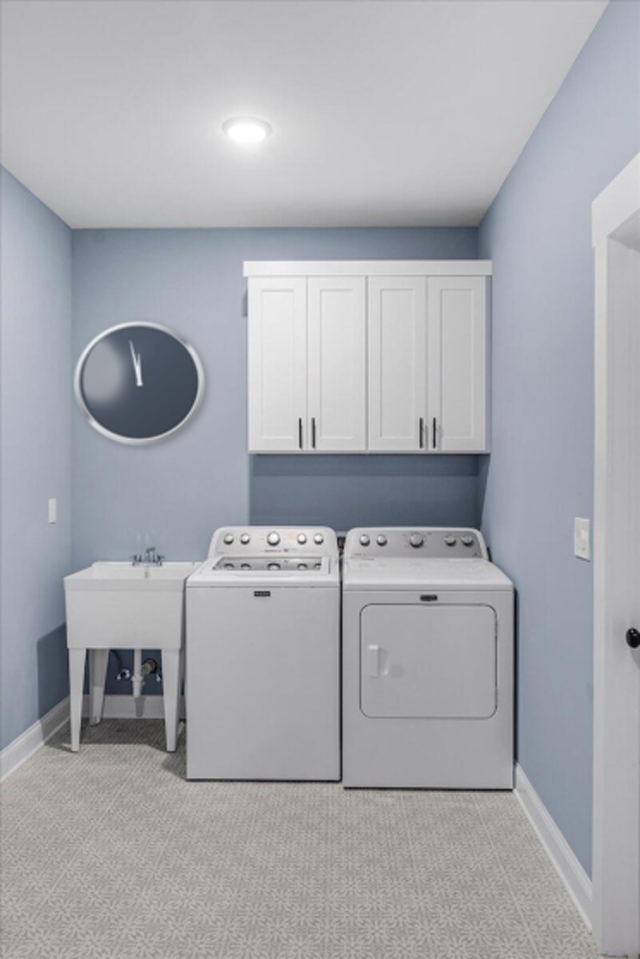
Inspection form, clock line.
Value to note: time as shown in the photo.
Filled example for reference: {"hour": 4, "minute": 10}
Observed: {"hour": 11, "minute": 58}
